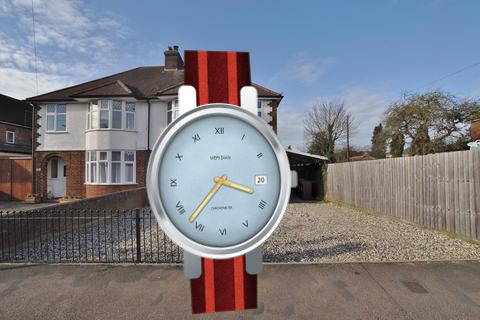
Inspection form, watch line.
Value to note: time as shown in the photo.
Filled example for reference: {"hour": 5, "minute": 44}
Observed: {"hour": 3, "minute": 37}
